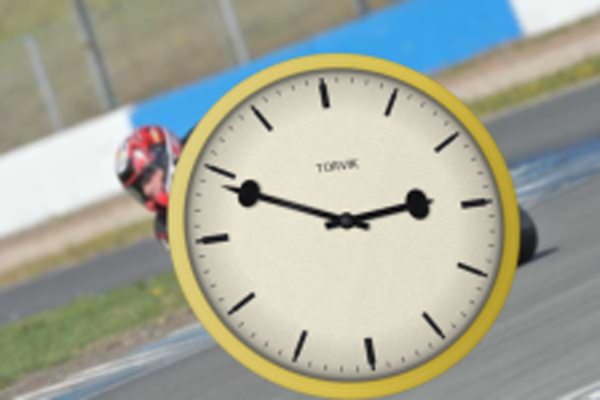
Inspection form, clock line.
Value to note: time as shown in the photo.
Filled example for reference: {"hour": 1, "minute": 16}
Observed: {"hour": 2, "minute": 49}
